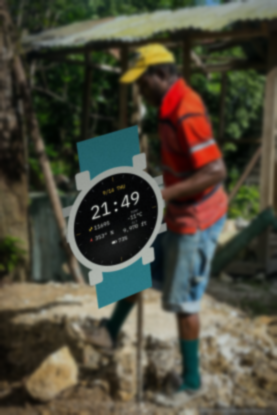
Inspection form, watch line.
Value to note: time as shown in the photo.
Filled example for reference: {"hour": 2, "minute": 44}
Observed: {"hour": 21, "minute": 49}
